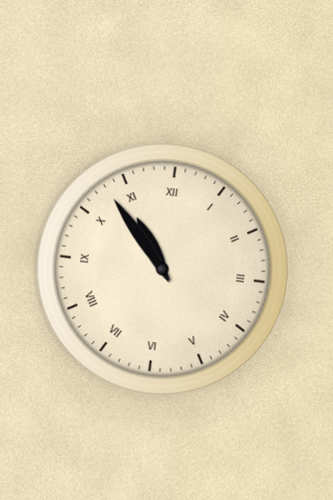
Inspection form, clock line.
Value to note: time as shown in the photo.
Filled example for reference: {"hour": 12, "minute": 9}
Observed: {"hour": 10, "minute": 53}
